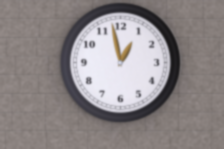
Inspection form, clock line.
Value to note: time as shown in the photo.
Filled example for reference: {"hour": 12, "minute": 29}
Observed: {"hour": 12, "minute": 58}
